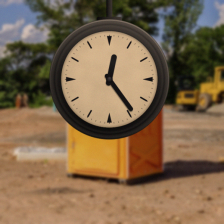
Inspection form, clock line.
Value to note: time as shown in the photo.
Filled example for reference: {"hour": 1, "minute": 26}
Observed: {"hour": 12, "minute": 24}
